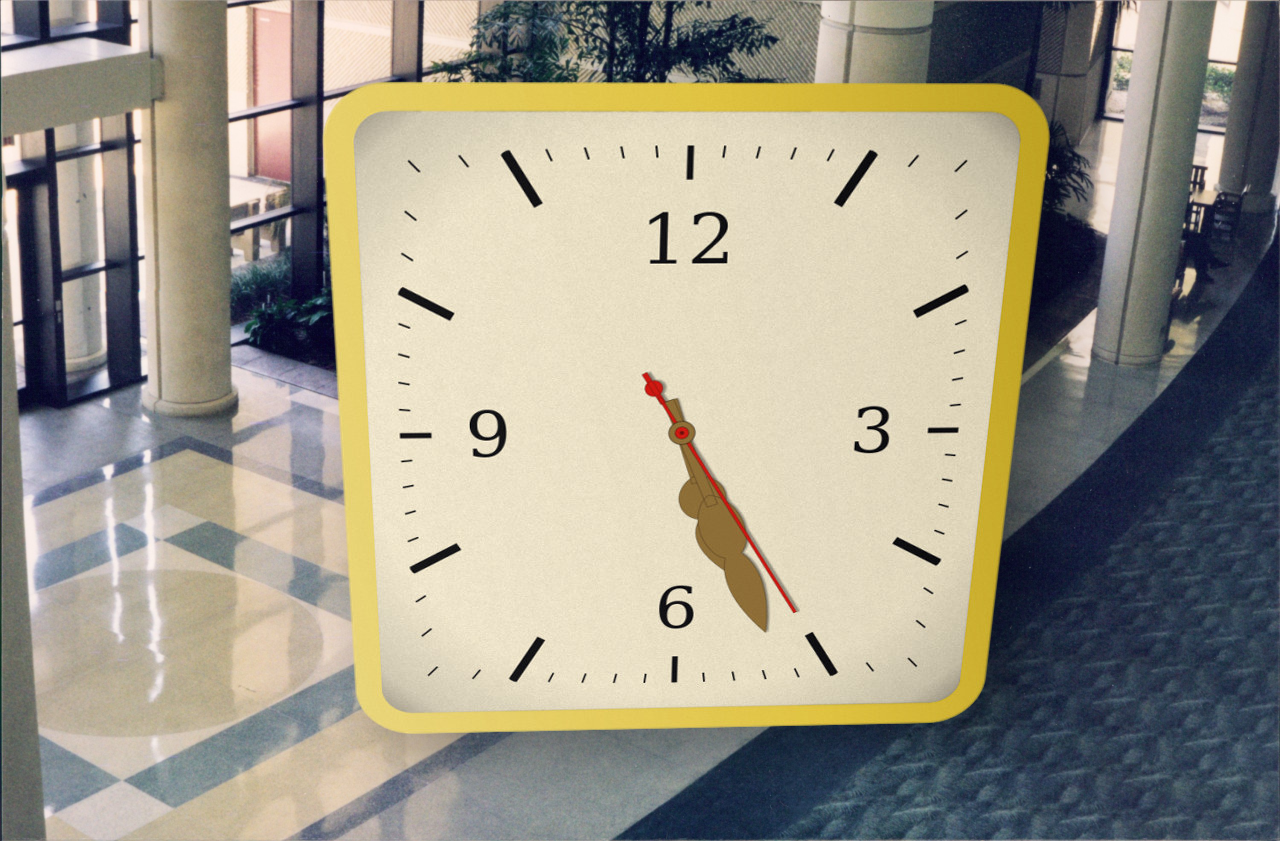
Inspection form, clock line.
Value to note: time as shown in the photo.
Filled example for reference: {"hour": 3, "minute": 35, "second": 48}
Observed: {"hour": 5, "minute": 26, "second": 25}
